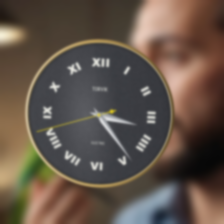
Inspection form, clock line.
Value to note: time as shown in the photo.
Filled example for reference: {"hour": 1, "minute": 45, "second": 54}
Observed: {"hour": 3, "minute": 23, "second": 42}
